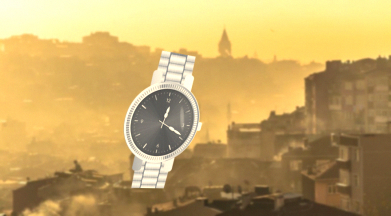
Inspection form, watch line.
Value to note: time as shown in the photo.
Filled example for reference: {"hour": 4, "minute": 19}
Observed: {"hour": 12, "minute": 19}
